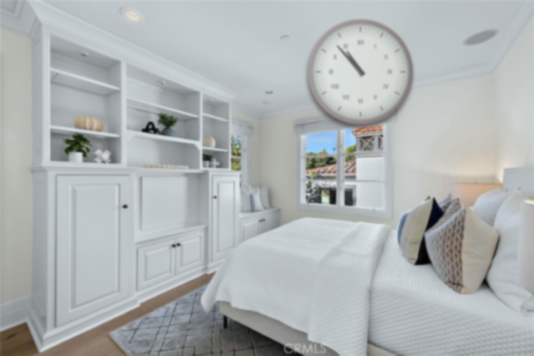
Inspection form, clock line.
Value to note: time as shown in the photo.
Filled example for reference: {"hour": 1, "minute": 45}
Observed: {"hour": 10, "minute": 53}
